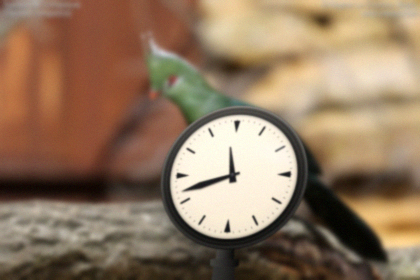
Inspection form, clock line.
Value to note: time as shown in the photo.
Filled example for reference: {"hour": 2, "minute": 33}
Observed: {"hour": 11, "minute": 42}
